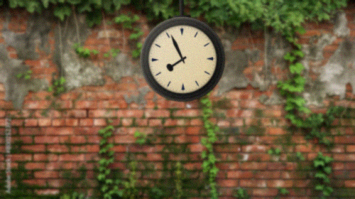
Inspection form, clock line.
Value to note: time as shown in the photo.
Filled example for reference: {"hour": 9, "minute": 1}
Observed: {"hour": 7, "minute": 56}
